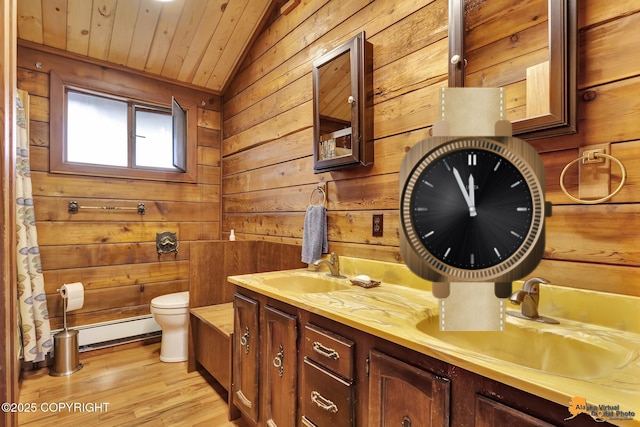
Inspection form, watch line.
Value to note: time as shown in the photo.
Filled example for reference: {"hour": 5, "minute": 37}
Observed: {"hour": 11, "minute": 56}
